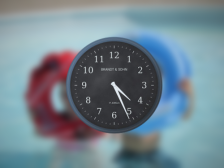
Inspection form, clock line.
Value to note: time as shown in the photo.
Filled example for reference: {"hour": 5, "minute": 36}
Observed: {"hour": 4, "minute": 26}
